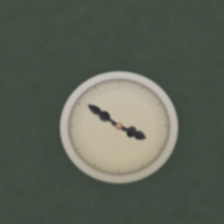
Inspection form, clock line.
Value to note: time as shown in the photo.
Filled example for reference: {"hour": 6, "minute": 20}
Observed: {"hour": 3, "minute": 51}
